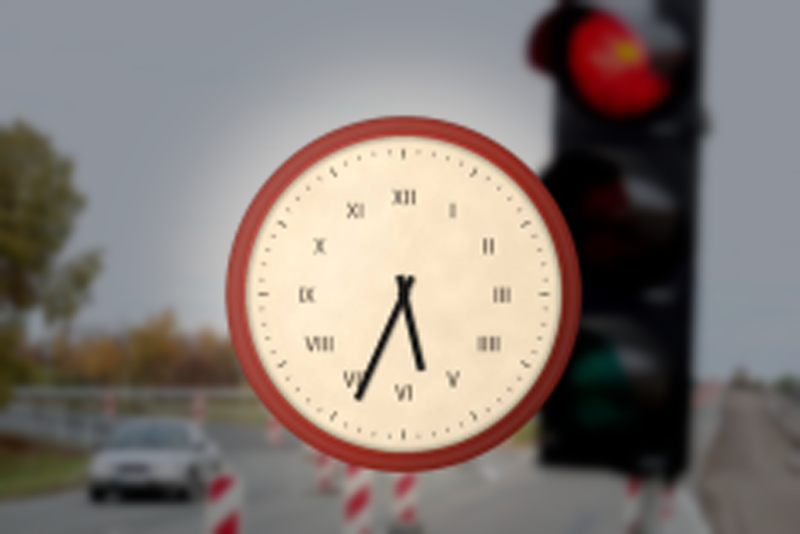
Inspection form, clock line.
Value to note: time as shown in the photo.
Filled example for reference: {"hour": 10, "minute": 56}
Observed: {"hour": 5, "minute": 34}
